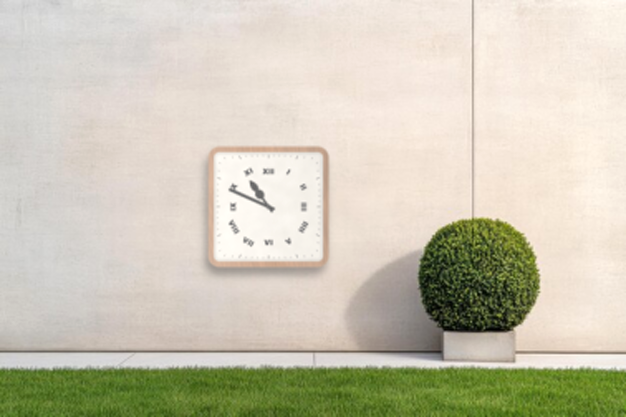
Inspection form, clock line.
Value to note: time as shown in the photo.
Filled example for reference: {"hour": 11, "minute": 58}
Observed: {"hour": 10, "minute": 49}
